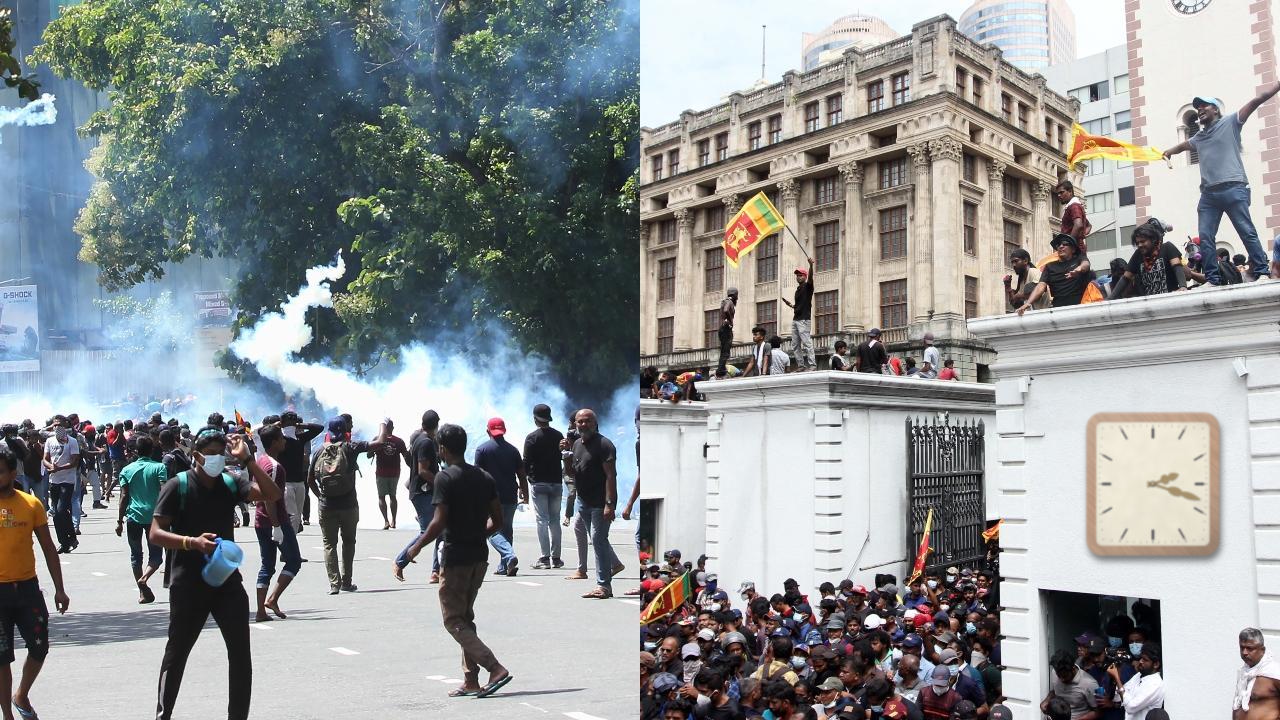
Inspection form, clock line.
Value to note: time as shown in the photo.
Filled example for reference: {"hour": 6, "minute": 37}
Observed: {"hour": 2, "minute": 18}
